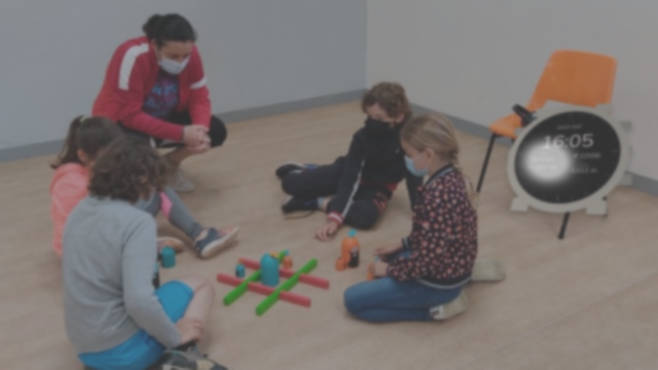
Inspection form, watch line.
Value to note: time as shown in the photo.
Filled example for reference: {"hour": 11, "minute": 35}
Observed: {"hour": 16, "minute": 5}
